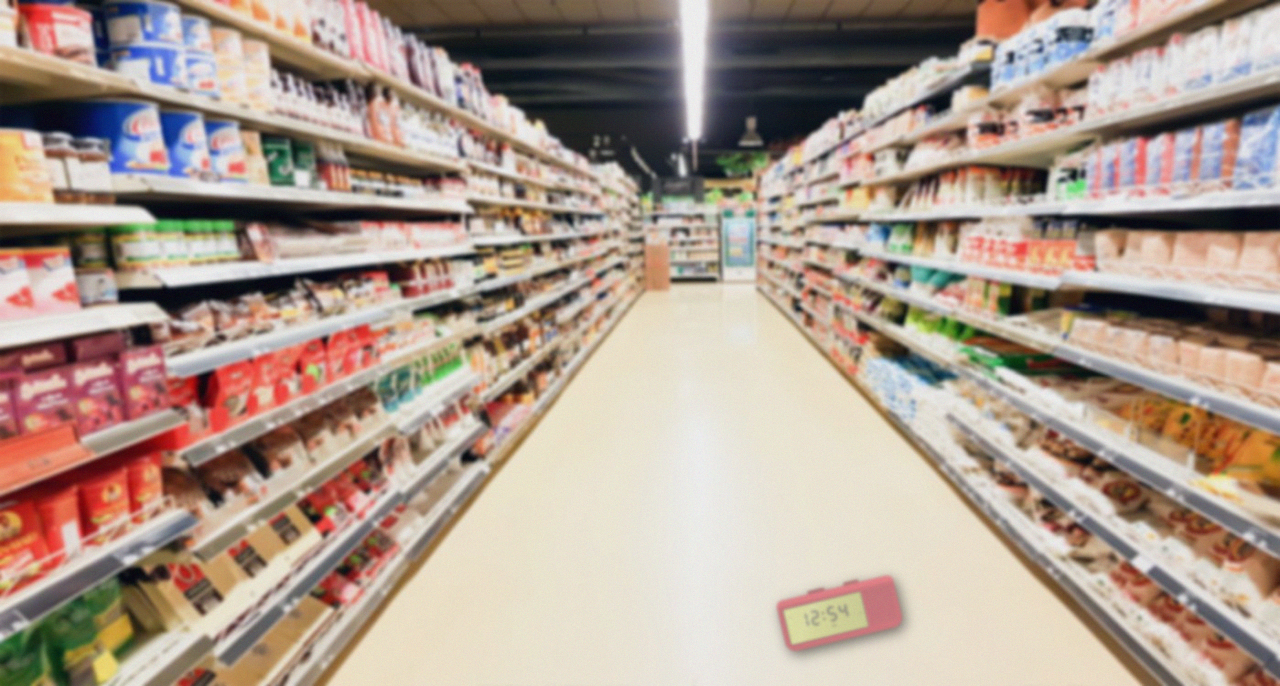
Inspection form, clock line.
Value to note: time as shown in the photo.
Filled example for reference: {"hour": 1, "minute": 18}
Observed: {"hour": 12, "minute": 54}
